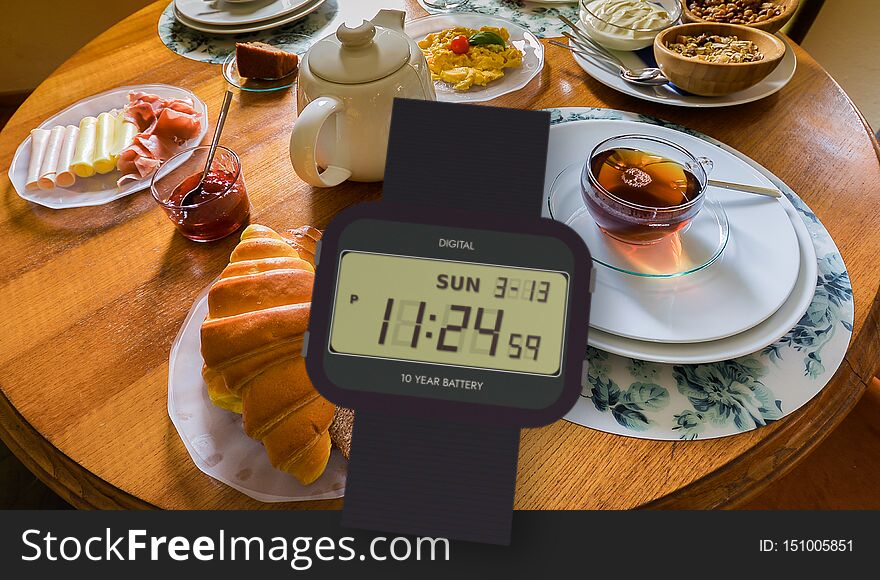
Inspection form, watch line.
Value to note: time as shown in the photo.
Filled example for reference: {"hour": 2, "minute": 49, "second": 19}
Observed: {"hour": 11, "minute": 24, "second": 59}
